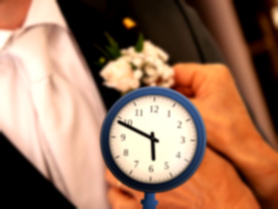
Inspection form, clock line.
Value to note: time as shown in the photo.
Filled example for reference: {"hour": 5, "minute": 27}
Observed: {"hour": 5, "minute": 49}
